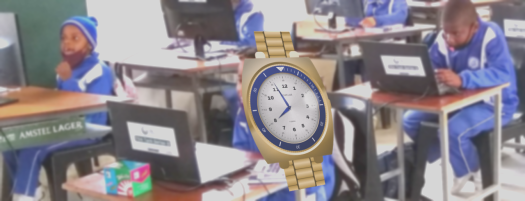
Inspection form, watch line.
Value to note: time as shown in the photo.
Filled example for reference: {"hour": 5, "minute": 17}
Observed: {"hour": 7, "minute": 56}
